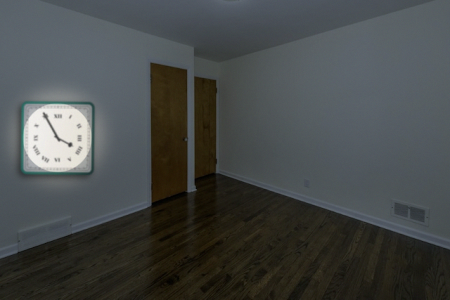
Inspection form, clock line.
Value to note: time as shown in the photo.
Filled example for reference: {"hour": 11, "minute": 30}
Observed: {"hour": 3, "minute": 55}
